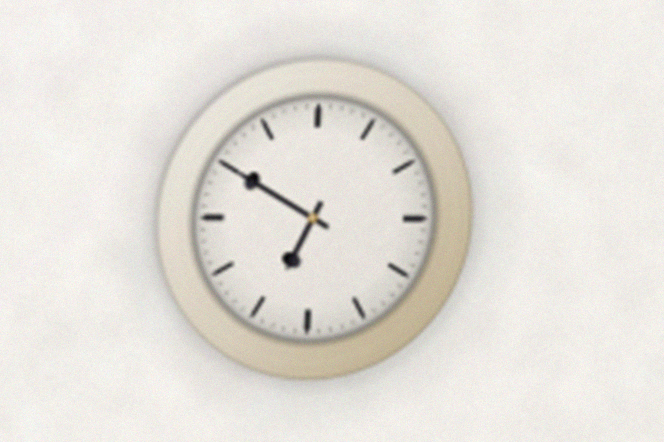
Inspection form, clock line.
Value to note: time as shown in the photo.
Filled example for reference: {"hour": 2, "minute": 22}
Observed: {"hour": 6, "minute": 50}
